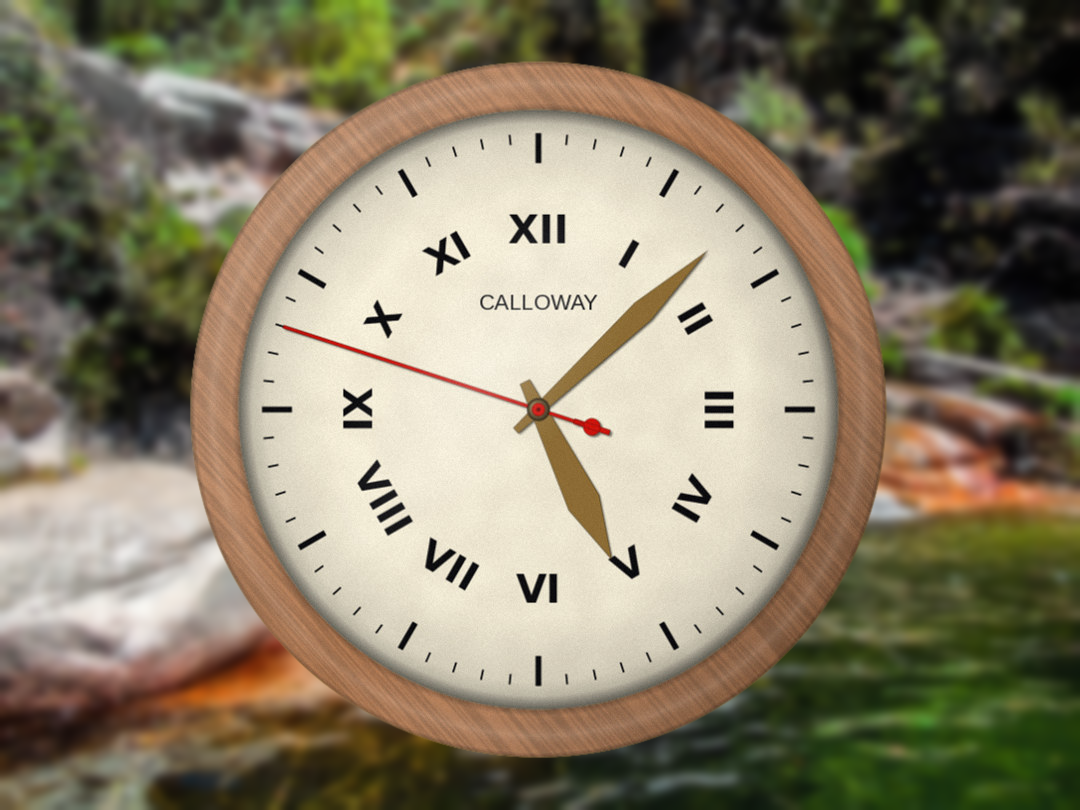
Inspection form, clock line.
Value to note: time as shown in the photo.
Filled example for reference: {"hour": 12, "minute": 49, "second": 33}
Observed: {"hour": 5, "minute": 7, "second": 48}
